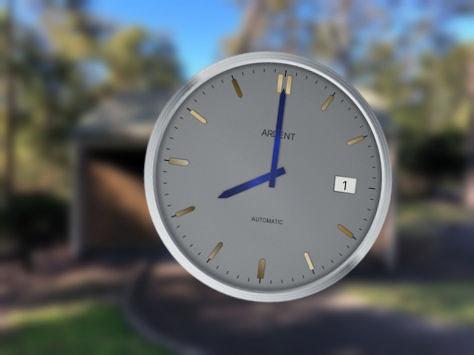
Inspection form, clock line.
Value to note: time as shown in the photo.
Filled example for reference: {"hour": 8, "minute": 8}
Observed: {"hour": 8, "minute": 0}
